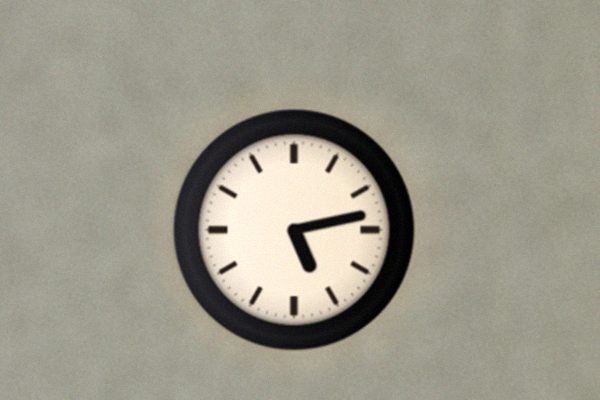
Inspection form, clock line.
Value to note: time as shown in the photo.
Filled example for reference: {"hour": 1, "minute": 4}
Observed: {"hour": 5, "minute": 13}
